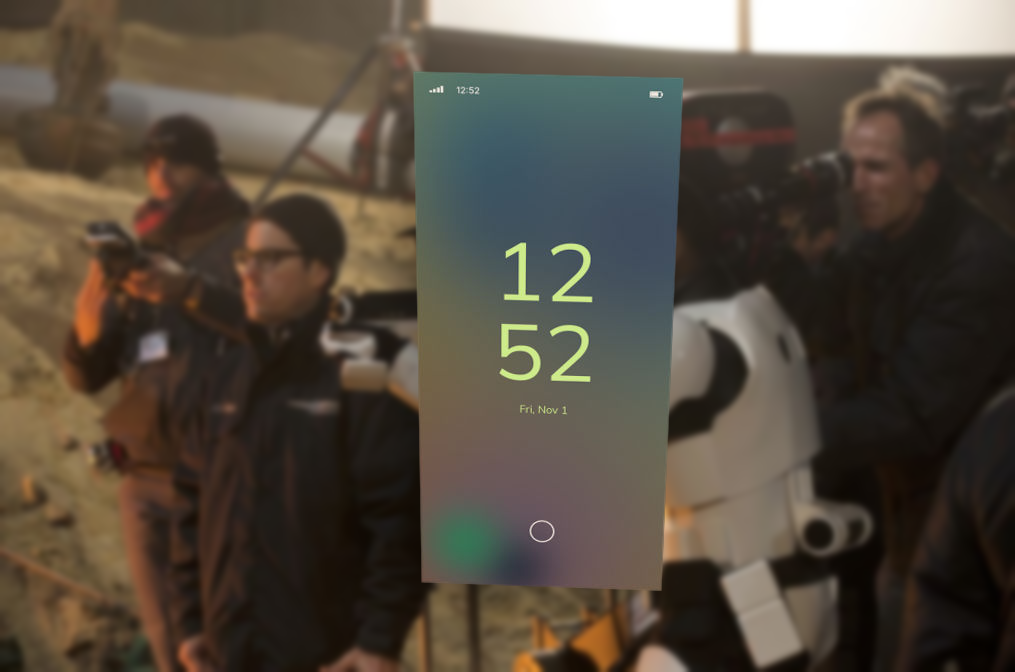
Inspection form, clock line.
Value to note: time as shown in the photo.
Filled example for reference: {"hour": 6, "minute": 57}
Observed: {"hour": 12, "minute": 52}
